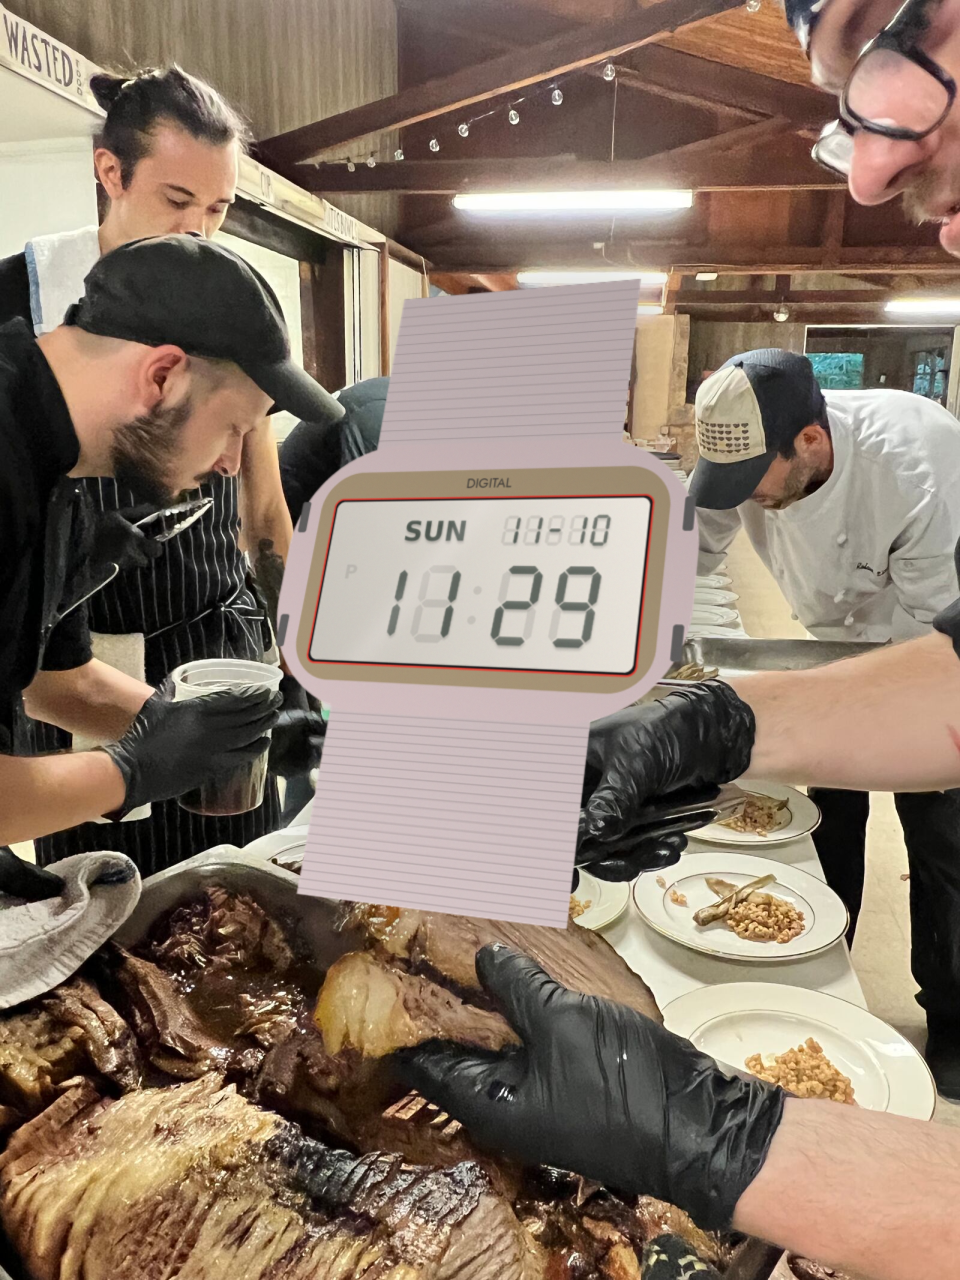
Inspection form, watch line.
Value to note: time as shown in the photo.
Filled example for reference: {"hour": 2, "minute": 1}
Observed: {"hour": 11, "minute": 29}
